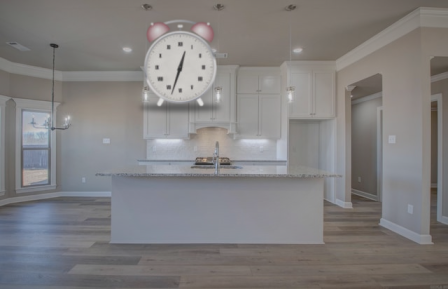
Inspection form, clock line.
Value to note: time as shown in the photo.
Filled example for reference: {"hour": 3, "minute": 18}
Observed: {"hour": 12, "minute": 33}
